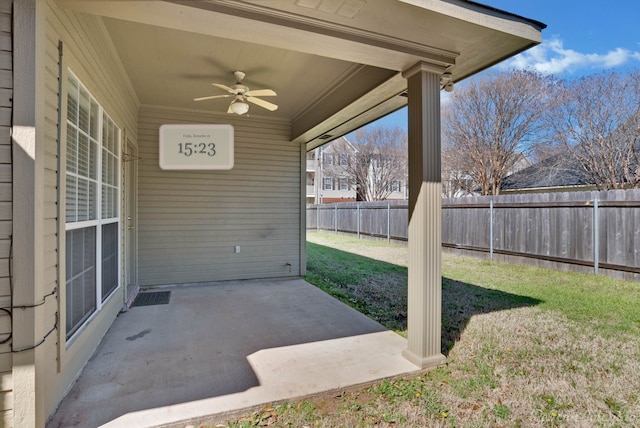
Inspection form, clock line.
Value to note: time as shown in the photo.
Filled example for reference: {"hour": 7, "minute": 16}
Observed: {"hour": 15, "minute": 23}
